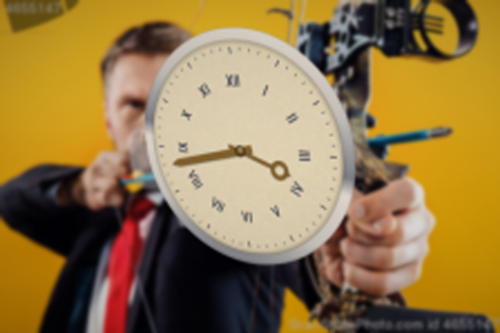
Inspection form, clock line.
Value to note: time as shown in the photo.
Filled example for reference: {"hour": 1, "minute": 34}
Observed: {"hour": 3, "minute": 43}
